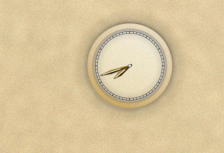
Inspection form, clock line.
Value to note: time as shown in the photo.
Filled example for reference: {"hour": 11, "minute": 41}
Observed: {"hour": 7, "minute": 42}
